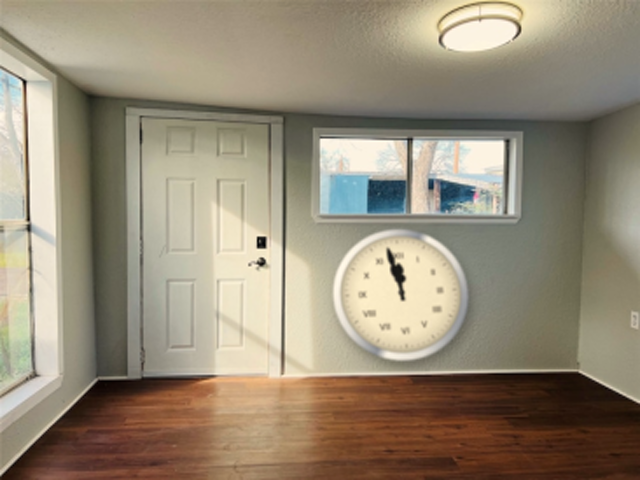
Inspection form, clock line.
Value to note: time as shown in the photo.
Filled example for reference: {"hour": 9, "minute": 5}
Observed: {"hour": 11, "minute": 58}
